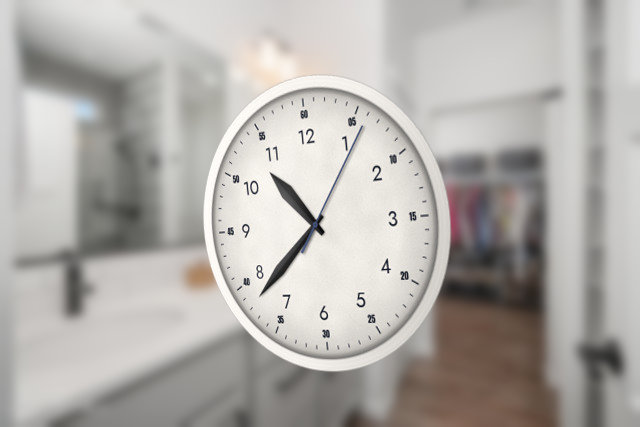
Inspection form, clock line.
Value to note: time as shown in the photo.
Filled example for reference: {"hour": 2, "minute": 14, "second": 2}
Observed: {"hour": 10, "minute": 38, "second": 6}
